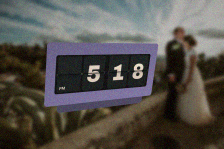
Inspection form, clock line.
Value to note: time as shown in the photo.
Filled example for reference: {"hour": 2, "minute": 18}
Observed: {"hour": 5, "minute": 18}
